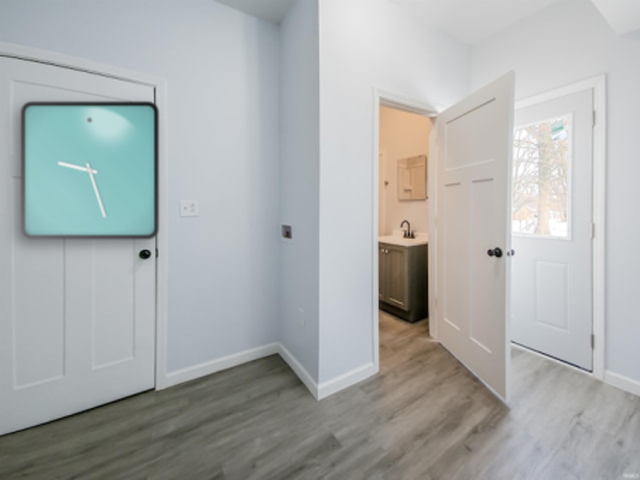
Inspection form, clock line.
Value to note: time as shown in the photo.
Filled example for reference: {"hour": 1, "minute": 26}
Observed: {"hour": 9, "minute": 27}
